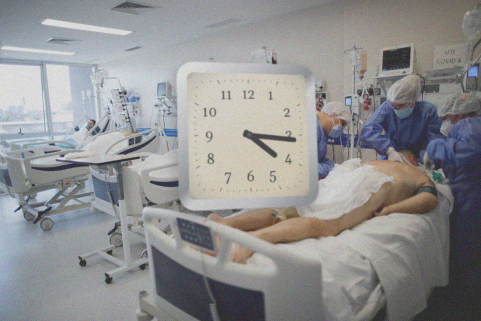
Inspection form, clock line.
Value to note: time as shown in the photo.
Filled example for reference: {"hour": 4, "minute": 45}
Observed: {"hour": 4, "minute": 16}
